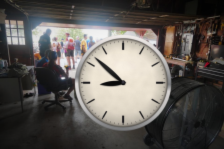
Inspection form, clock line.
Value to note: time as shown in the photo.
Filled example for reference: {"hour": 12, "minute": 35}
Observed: {"hour": 8, "minute": 52}
